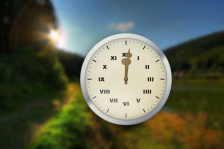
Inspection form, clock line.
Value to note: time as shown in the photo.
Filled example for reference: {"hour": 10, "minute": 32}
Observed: {"hour": 12, "minute": 1}
